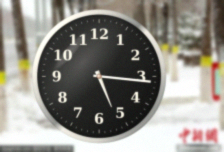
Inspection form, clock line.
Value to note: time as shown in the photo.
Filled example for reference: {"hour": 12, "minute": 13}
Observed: {"hour": 5, "minute": 16}
